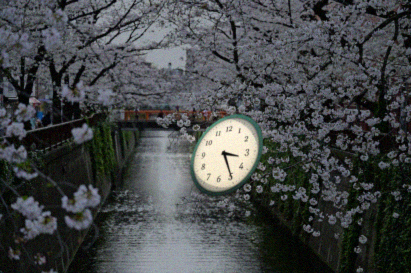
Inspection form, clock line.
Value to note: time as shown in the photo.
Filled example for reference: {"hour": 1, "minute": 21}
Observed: {"hour": 3, "minute": 25}
